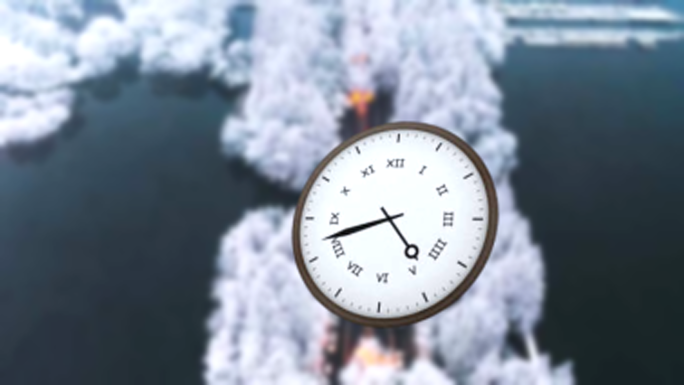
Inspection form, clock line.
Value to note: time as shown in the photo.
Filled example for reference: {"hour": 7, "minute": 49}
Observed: {"hour": 4, "minute": 42}
